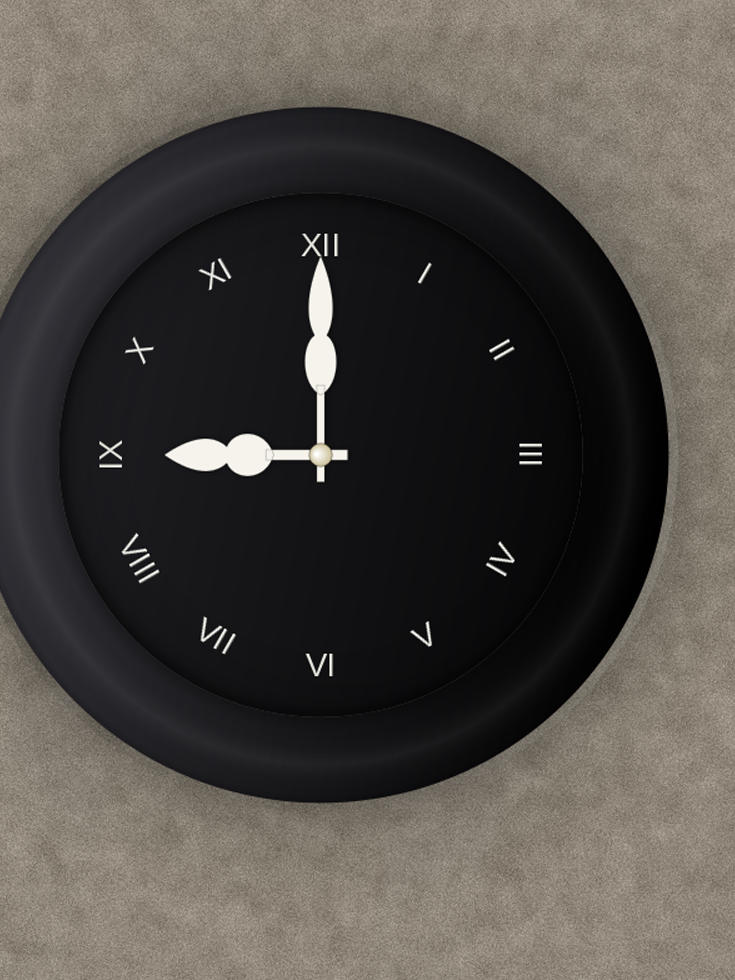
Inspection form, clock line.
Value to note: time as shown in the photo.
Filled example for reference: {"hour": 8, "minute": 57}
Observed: {"hour": 9, "minute": 0}
